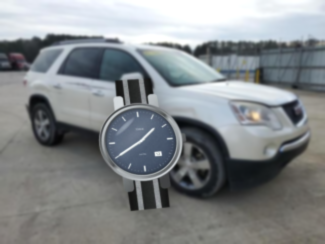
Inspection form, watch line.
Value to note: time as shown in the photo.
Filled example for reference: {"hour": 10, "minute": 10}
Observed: {"hour": 1, "minute": 40}
